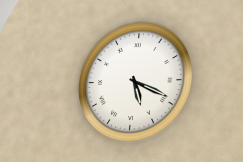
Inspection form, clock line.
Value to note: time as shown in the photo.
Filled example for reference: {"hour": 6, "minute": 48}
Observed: {"hour": 5, "minute": 19}
